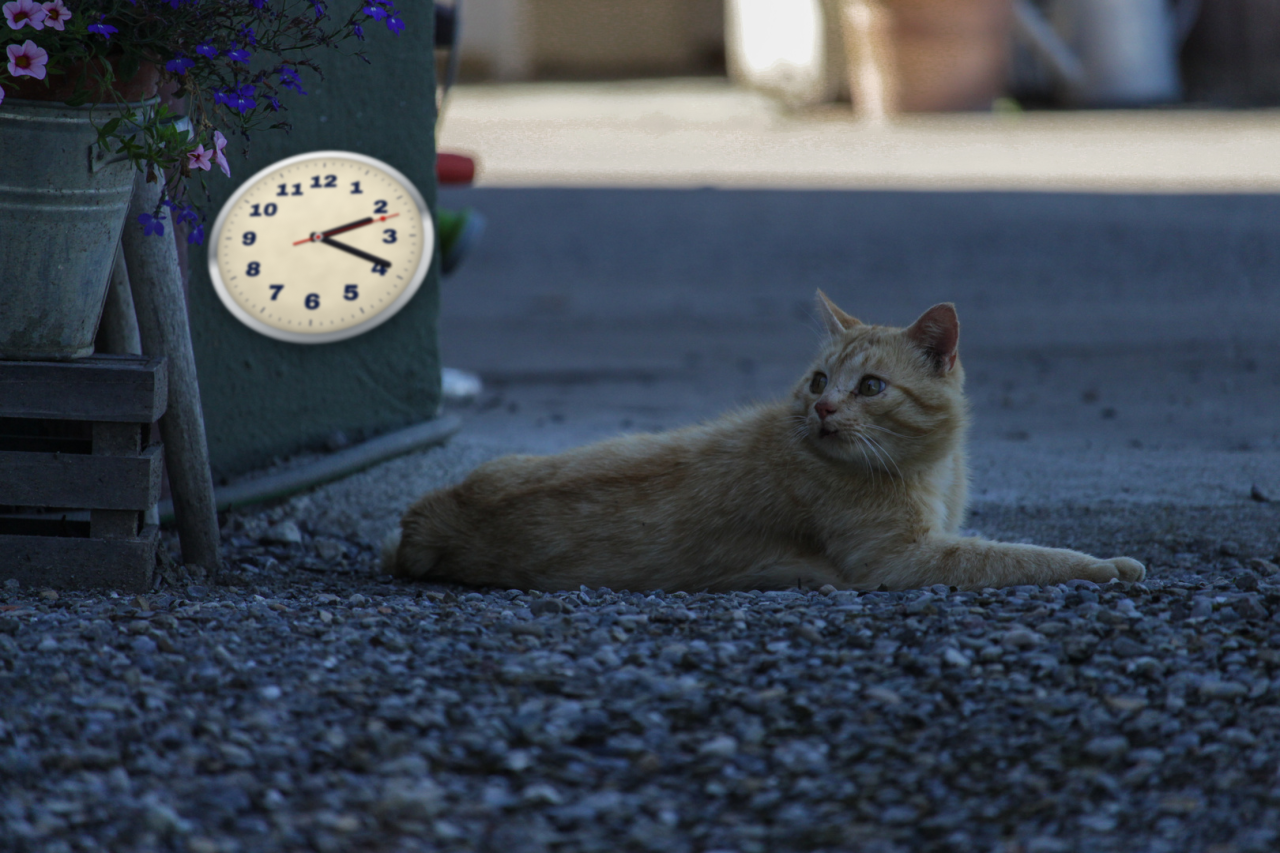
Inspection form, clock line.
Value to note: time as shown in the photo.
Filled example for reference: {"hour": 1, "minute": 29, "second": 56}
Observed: {"hour": 2, "minute": 19, "second": 12}
